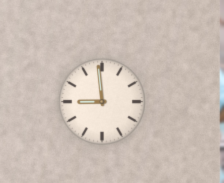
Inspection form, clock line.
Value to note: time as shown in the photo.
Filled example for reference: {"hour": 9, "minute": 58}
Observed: {"hour": 8, "minute": 59}
